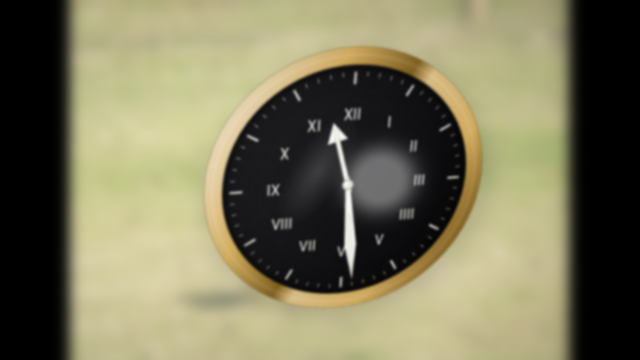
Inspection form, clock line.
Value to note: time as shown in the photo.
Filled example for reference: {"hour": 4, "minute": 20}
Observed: {"hour": 11, "minute": 29}
